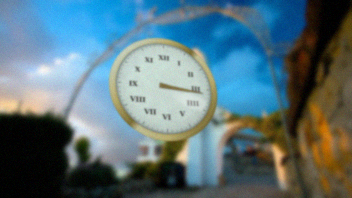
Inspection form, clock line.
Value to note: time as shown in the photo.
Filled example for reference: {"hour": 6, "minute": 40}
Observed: {"hour": 3, "minute": 16}
